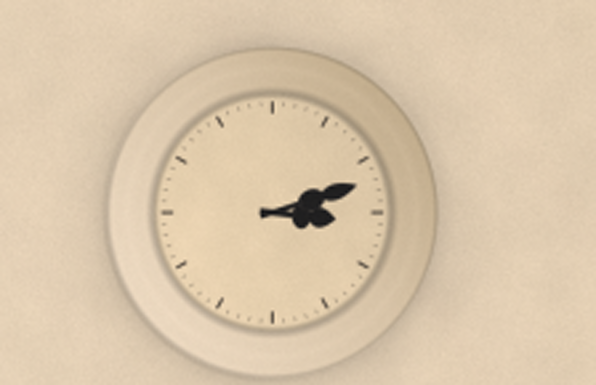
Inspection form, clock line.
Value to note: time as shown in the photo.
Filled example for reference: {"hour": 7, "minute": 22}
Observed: {"hour": 3, "minute": 12}
